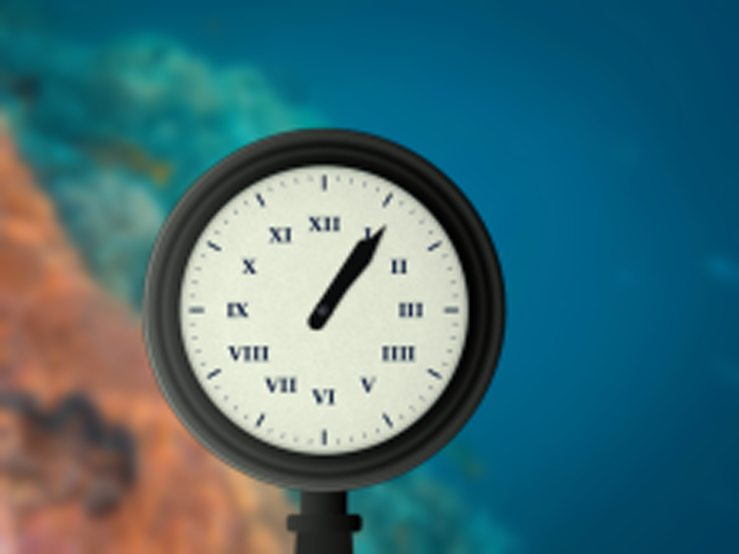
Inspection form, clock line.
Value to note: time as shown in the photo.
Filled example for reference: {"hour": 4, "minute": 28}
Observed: {"hour": 1, "minute": 6}
